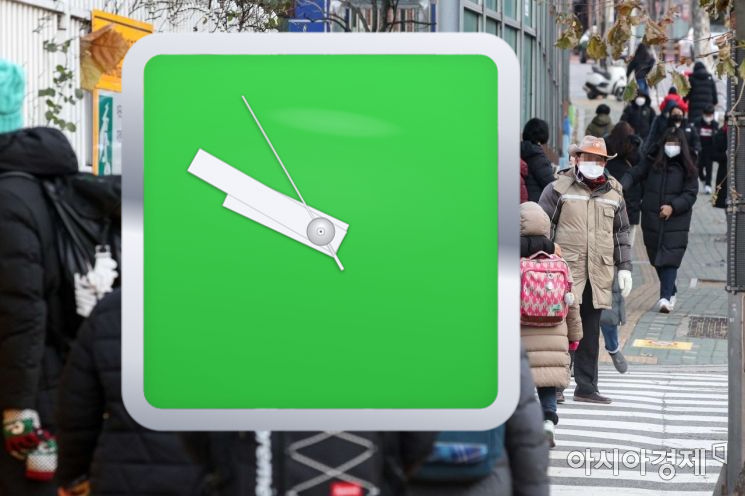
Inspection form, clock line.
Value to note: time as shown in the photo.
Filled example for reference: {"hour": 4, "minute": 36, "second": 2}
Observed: {"hour": 9, "minute": 49, "second": 55}
